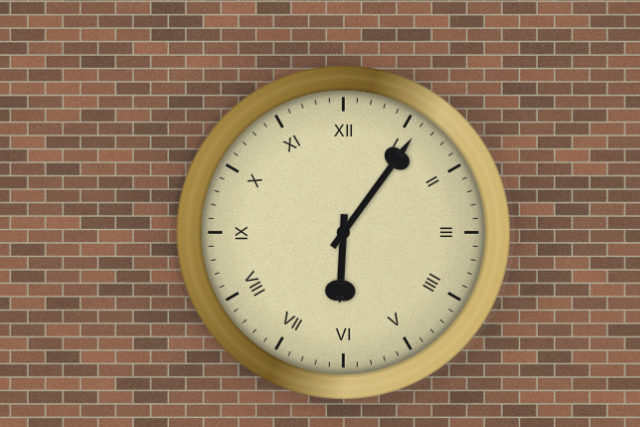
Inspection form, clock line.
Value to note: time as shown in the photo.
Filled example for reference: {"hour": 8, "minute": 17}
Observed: {"hour": 6, "minute": 6}
